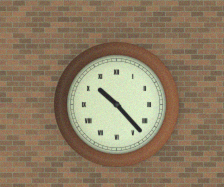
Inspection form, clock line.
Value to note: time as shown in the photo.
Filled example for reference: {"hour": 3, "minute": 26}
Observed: {"hour": 10, "minute": 23}
